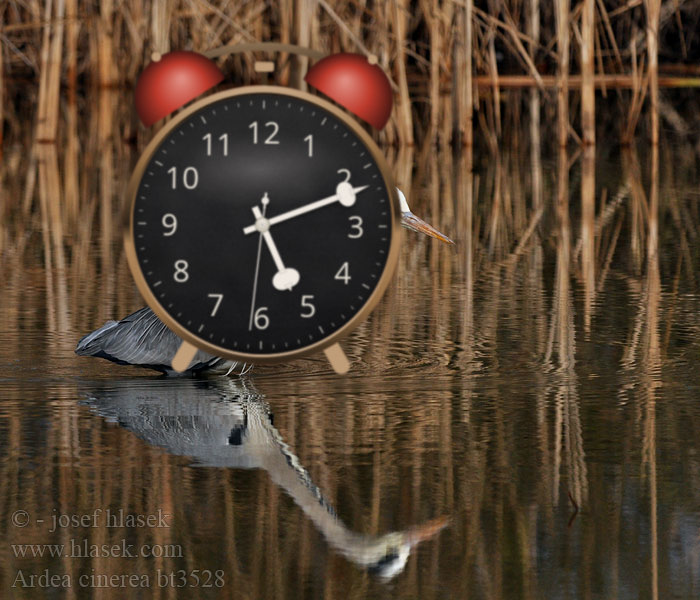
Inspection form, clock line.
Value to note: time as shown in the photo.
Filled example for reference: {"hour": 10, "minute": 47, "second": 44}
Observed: {"hour": 5, "minute": 11, "second": 31}
